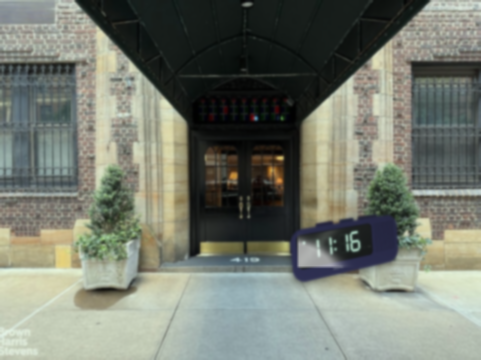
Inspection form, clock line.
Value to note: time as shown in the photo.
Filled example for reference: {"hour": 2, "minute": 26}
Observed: {"hour": 11, "minute": 16}
